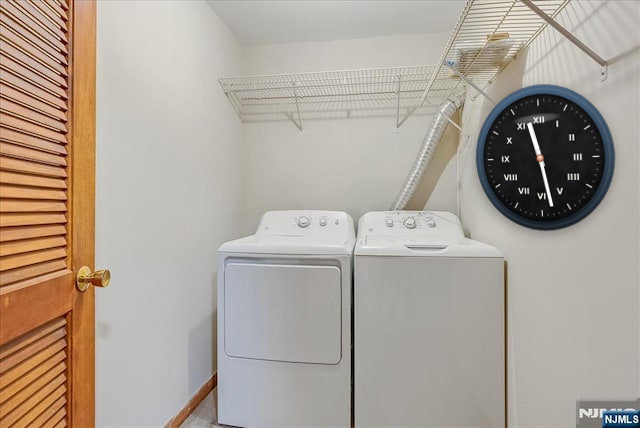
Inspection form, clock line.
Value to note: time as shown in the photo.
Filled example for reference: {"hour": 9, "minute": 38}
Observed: {"hour": 11, "minute": 28}
